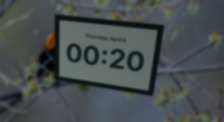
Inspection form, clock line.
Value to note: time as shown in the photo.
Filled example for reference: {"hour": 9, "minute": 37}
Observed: {"hour": 0, "minute": 20}
